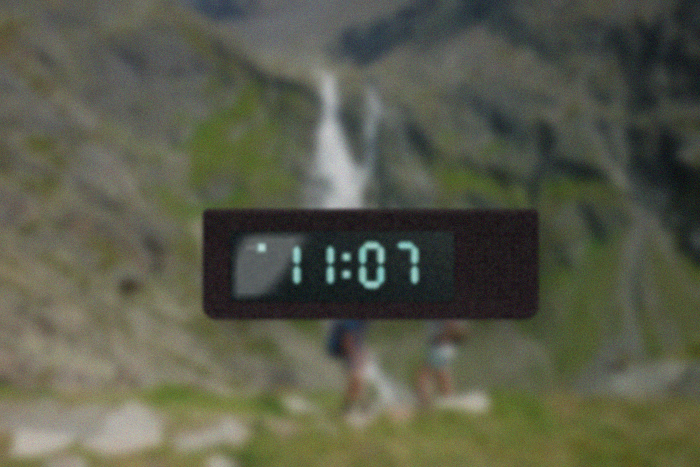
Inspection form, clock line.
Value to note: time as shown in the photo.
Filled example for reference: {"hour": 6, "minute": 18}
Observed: {"hour": 11, "minute": 7}
